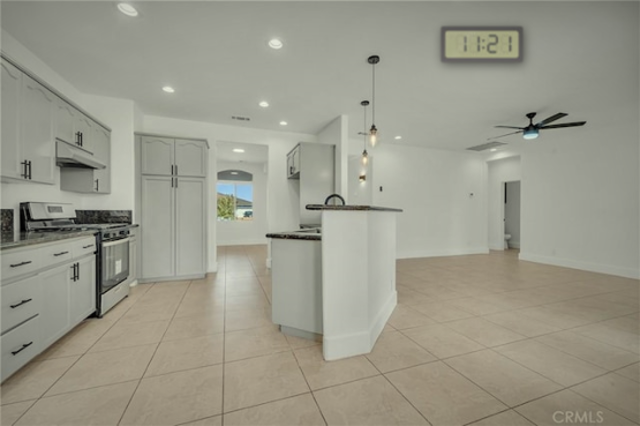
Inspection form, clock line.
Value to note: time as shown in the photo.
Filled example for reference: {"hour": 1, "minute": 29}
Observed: {"hour": 11, "minute": 21}
